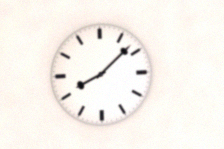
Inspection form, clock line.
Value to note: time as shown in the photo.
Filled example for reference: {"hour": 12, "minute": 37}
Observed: {"hour": 8, "minute": 8}
